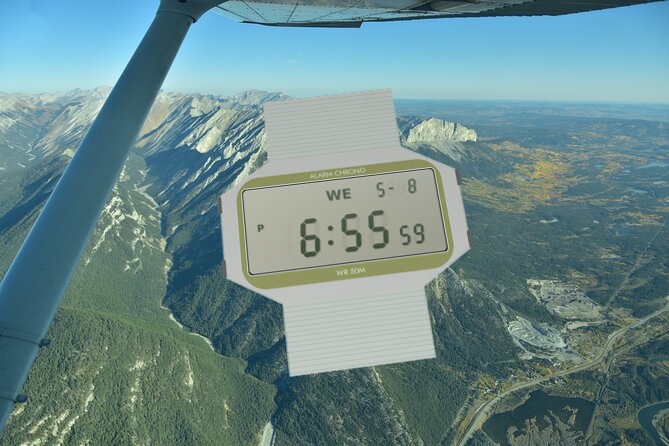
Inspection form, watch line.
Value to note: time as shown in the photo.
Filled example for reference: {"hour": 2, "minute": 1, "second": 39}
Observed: {"hour": 6, "minute": 55, "second": 59}
